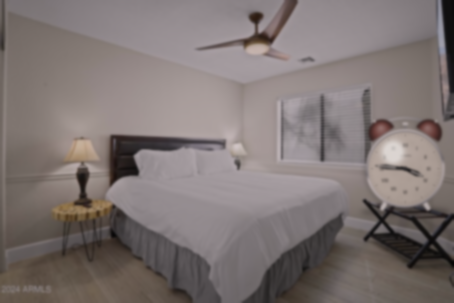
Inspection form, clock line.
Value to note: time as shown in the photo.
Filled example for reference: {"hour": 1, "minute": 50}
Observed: {"hour": 3, "minute": 46}
